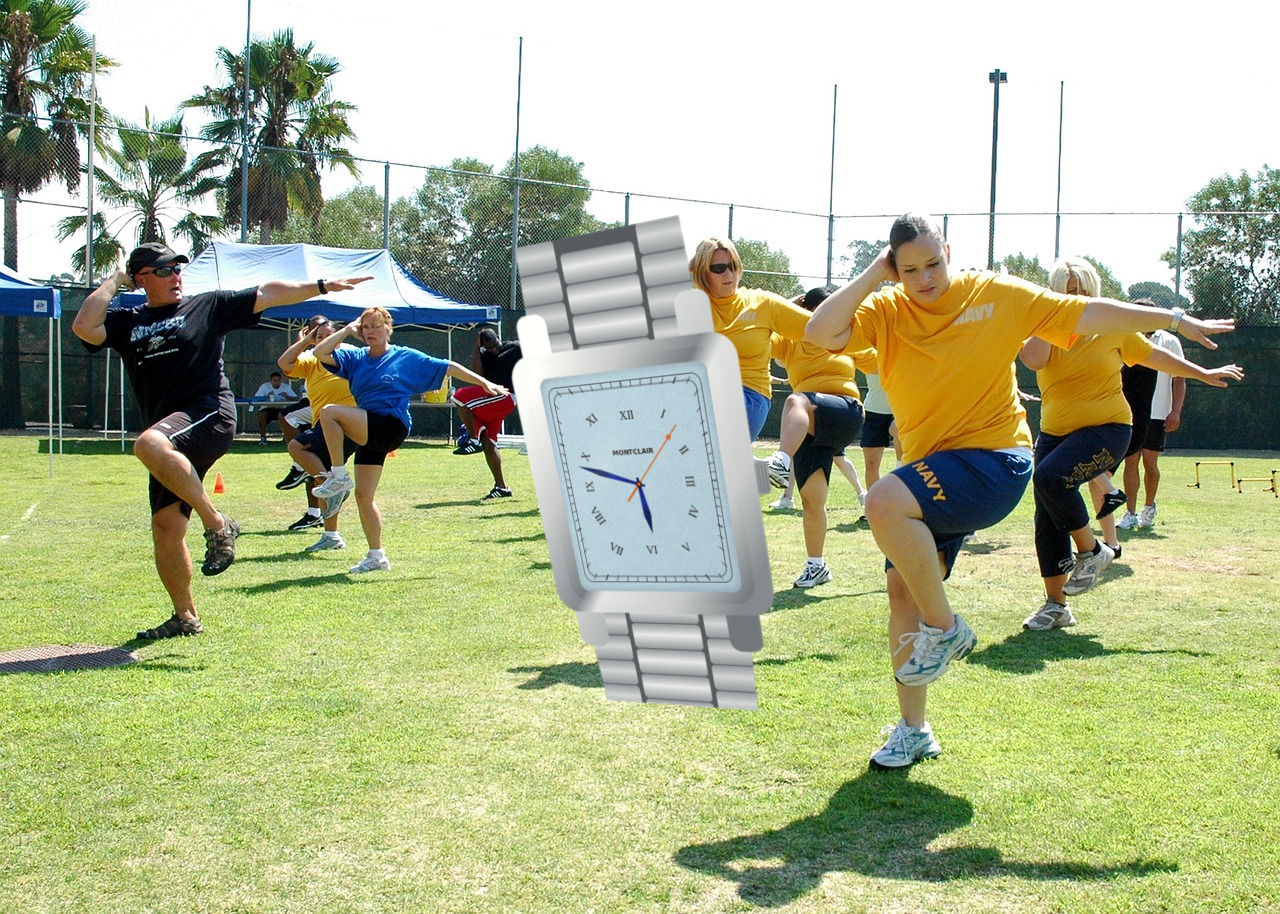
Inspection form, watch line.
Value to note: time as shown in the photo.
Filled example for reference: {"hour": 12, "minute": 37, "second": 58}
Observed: {"hour": 5, "minute": 48, "second": 7}
